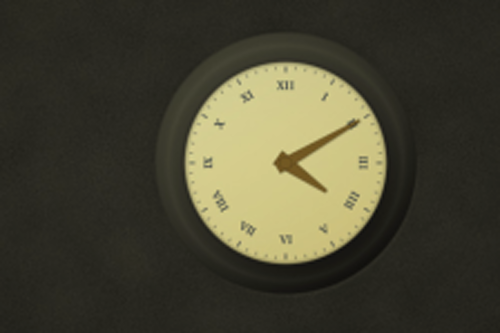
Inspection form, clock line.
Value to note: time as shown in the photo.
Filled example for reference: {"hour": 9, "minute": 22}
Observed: {"hour": 4, "minute": 10}
